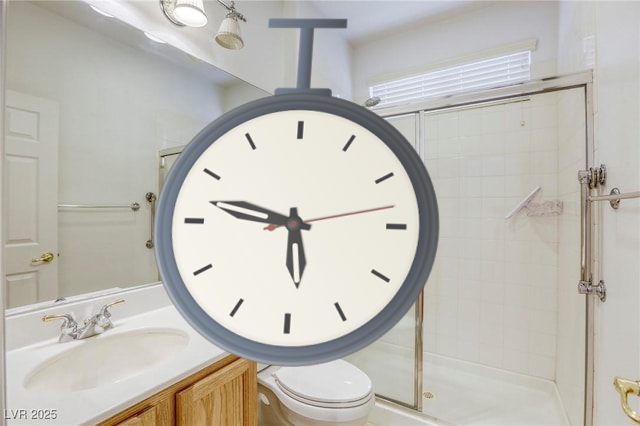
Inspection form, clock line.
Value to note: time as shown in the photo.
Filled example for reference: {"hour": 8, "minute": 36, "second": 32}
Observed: {"hour": 5, "minute": 47, "second": 13}
